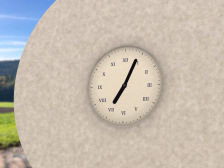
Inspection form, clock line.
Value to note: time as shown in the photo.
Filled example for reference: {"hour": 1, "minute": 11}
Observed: {"hour": 7, "minute": 4}
